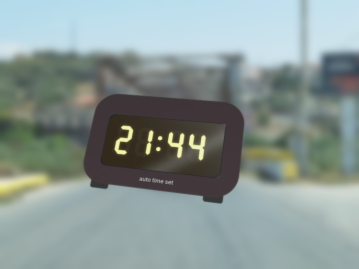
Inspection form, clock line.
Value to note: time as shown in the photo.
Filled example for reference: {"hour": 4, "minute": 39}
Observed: {"hour": 21, "minute": 44}
